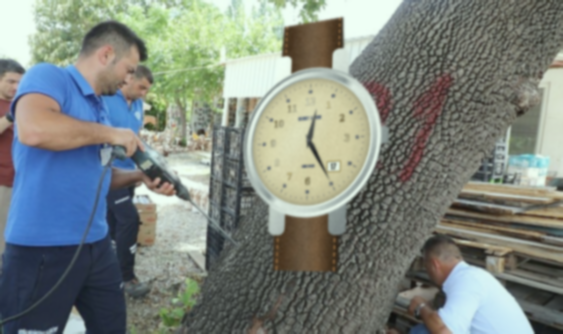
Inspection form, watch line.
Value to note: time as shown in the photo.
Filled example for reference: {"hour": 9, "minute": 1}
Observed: {"hour": 12, "minute": 25}
